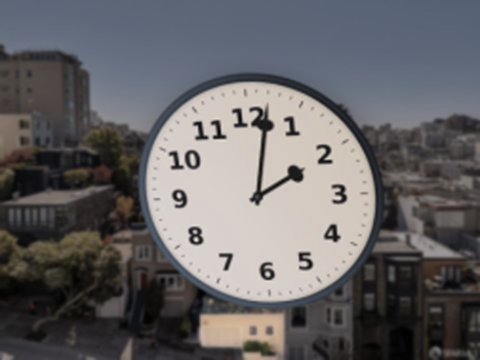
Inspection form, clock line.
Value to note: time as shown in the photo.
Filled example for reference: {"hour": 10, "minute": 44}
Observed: {"hour": 2, "minute": 2}
